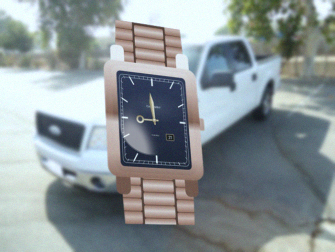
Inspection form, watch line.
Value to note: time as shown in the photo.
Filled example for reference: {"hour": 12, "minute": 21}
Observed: {"hour": 8, "minute": 59}
